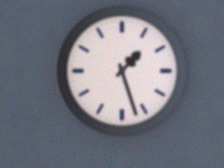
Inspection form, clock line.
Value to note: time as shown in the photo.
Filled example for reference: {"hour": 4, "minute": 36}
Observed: {"hour": 1, "minute": 27}
